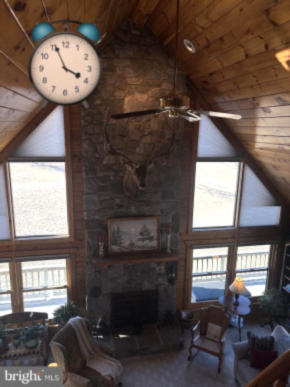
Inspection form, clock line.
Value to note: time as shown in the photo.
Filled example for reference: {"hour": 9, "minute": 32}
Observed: {"hour": 3, "minute": 56}
